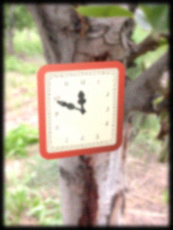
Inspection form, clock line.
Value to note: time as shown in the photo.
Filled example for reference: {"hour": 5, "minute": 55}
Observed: {"hour": 11, "minute": 49}
